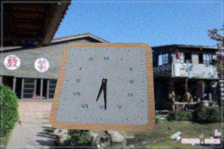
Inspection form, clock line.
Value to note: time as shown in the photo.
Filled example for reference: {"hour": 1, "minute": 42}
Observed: {"hour": 6, "minute": 29}
